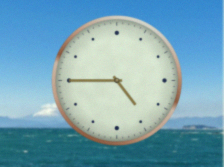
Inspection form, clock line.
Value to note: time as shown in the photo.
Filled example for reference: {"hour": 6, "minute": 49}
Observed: {"hour": 4, "minute": 45}
